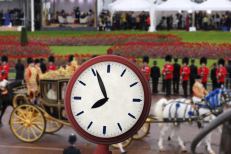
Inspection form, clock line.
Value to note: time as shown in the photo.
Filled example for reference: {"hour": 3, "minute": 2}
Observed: {"hour": 7, "minute": 56}
